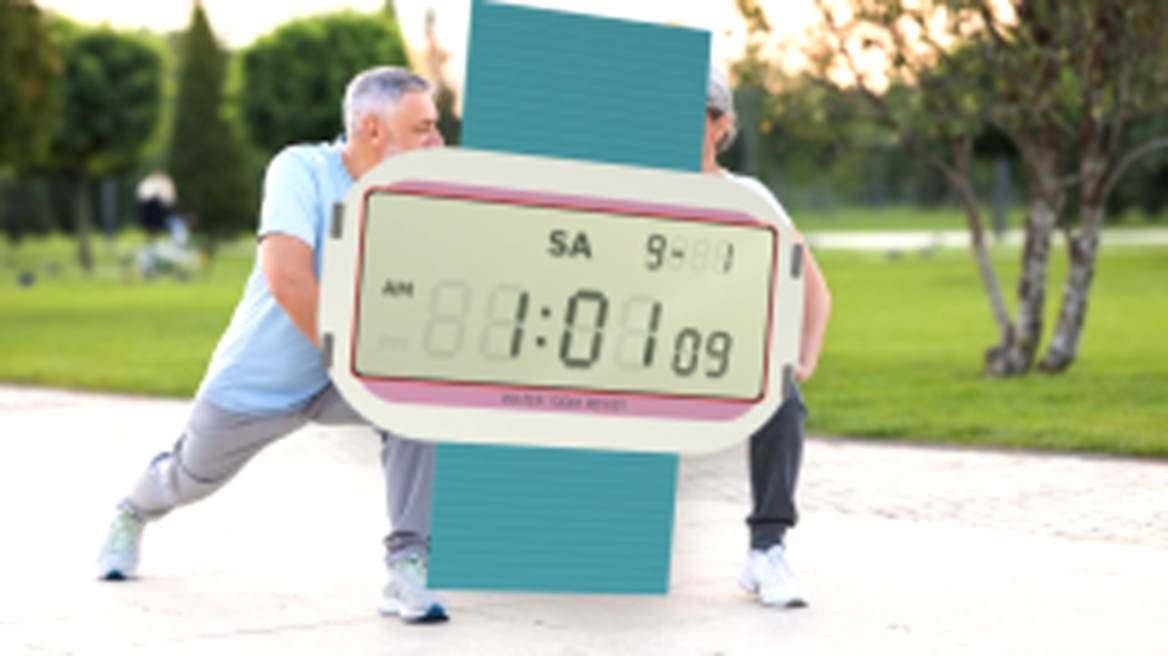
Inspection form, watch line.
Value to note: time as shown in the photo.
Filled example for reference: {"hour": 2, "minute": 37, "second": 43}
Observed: {"hour": 1, "minute": 1, "second": 9}
